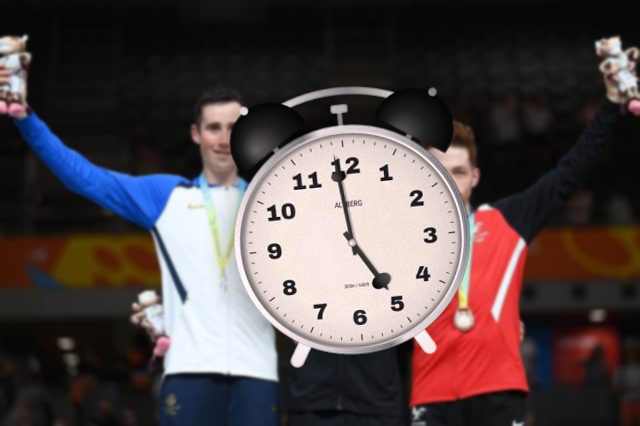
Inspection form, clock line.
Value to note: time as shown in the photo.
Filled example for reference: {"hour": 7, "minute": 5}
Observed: {"hour": 4, "minute": 59}
